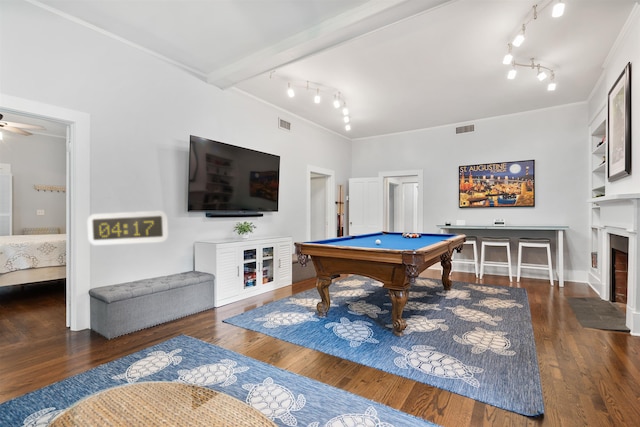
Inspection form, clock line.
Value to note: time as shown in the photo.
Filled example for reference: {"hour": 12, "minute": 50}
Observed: {"hour": 4, "minute": 17}
